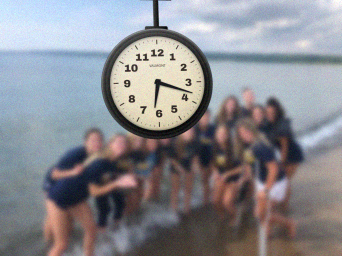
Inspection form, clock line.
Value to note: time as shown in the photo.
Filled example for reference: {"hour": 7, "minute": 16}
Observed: {"hour": 6, "minute": 18}
